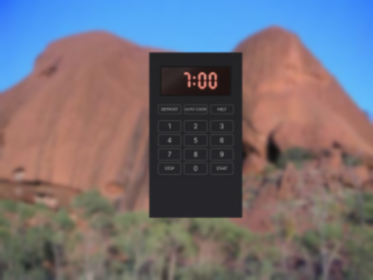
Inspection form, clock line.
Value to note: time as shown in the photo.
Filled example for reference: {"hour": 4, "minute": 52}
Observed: {"hour": 7, "minute": 0}
